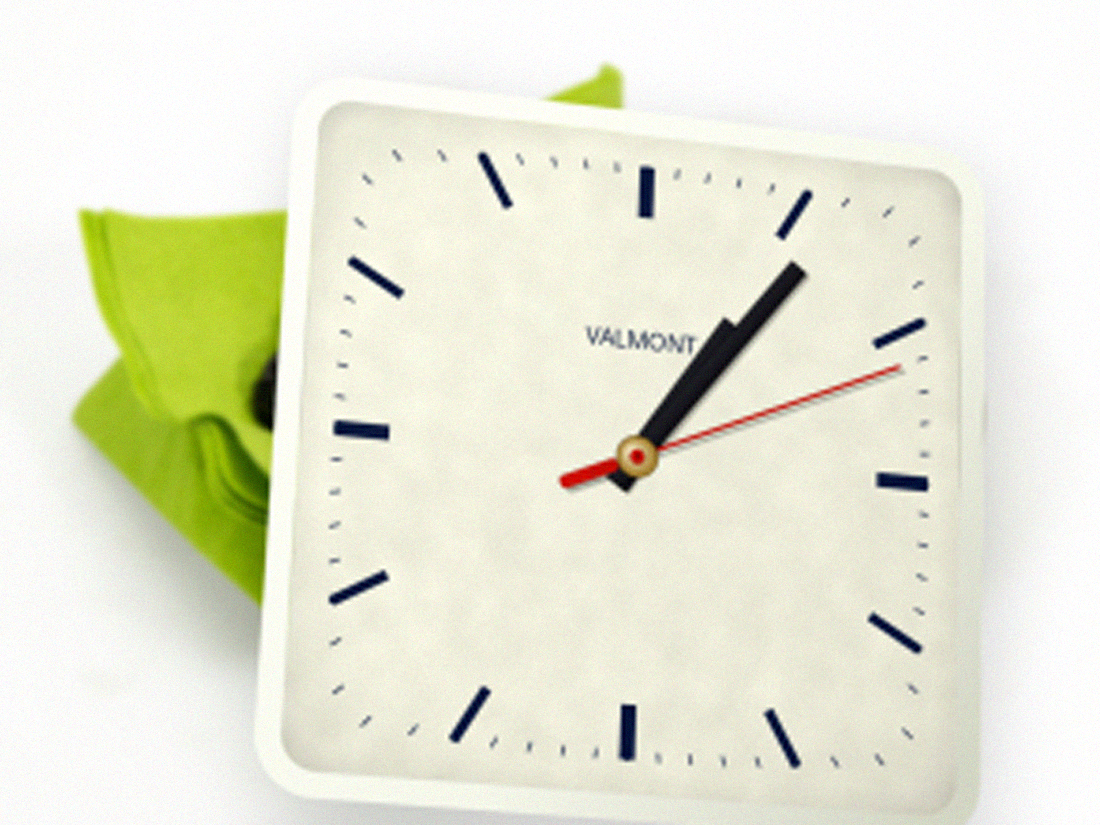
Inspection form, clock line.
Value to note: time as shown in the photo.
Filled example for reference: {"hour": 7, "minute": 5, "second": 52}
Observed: {"hour": 1, "minute": 6, "second": 11}
